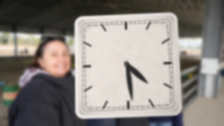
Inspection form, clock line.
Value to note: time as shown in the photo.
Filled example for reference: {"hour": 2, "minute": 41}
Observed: {"hour": 4, "minute": 29}
